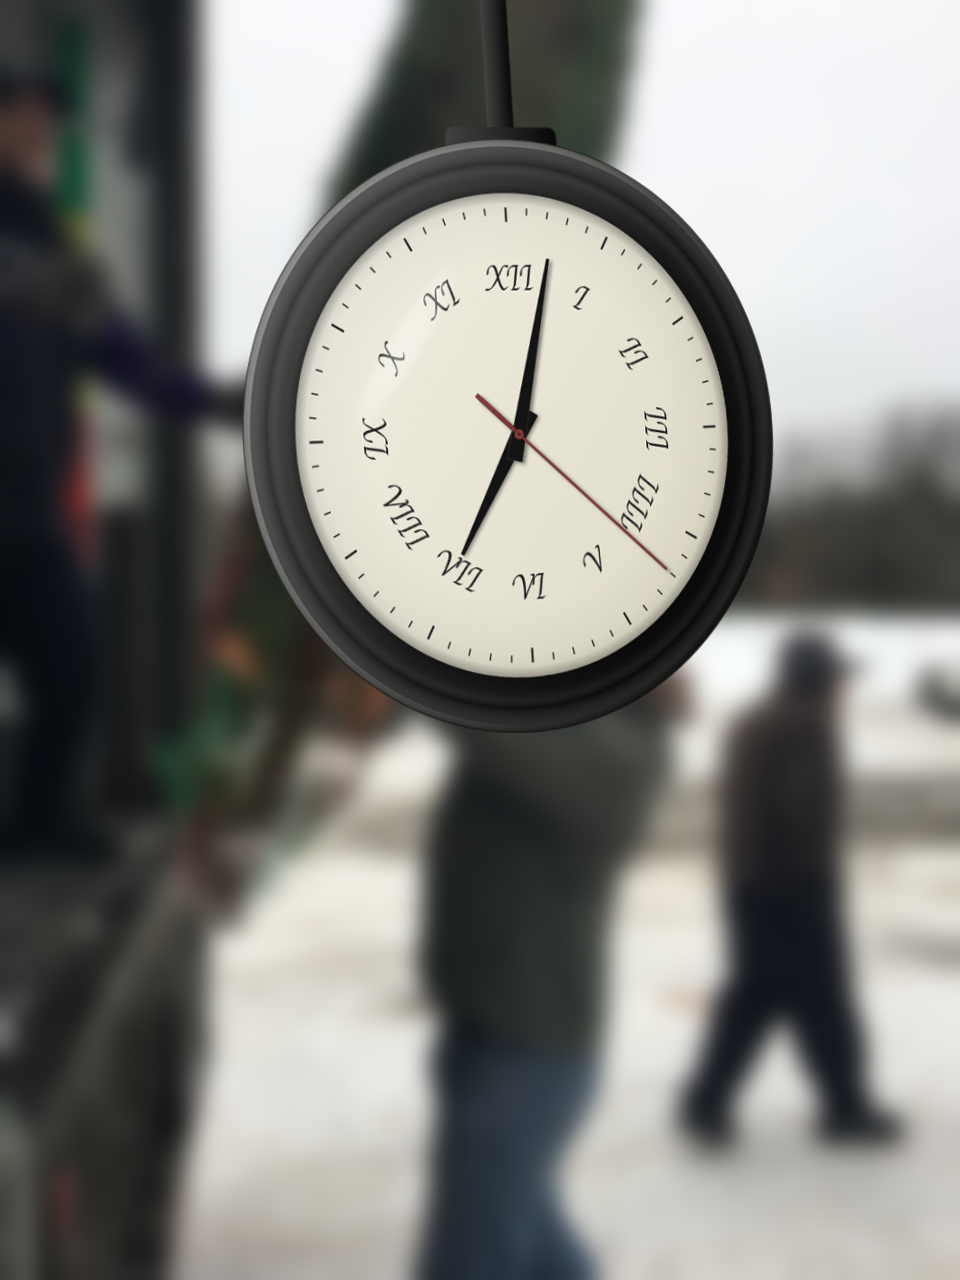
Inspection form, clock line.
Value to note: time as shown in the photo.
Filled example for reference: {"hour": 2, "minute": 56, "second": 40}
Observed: {"hour": 7, "minute": 2, "second": 22}
